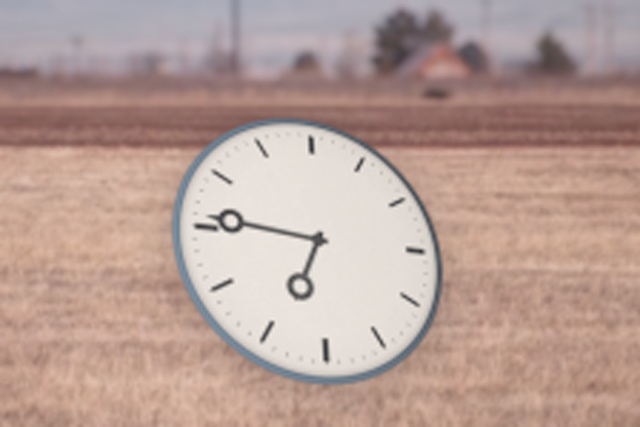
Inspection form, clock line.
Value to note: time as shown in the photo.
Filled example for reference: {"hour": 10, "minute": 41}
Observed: {"hour": 6, "minute": 46}
